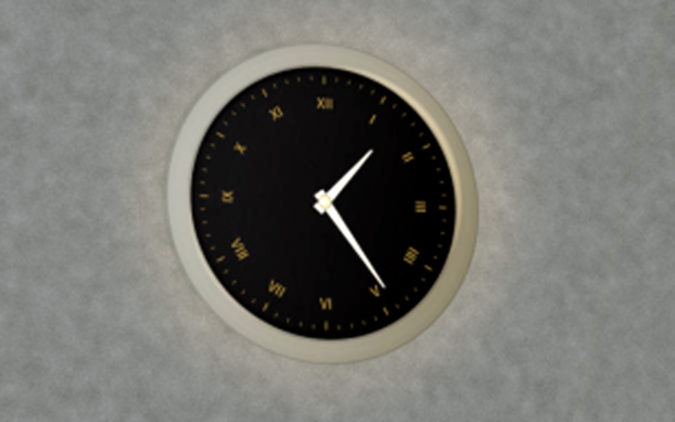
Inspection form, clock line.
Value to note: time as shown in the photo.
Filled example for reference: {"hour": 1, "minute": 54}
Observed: {"hour": 1, "minute": 24}
